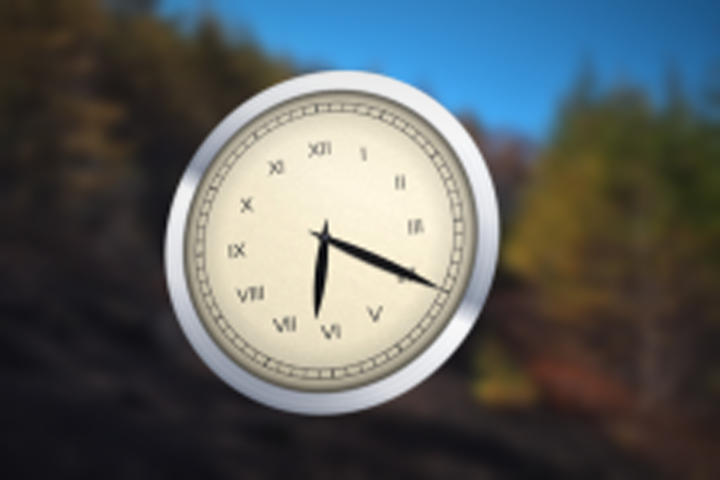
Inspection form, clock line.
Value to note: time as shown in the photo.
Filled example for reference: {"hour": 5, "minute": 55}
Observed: {"hour": 6, "minute": 20}
